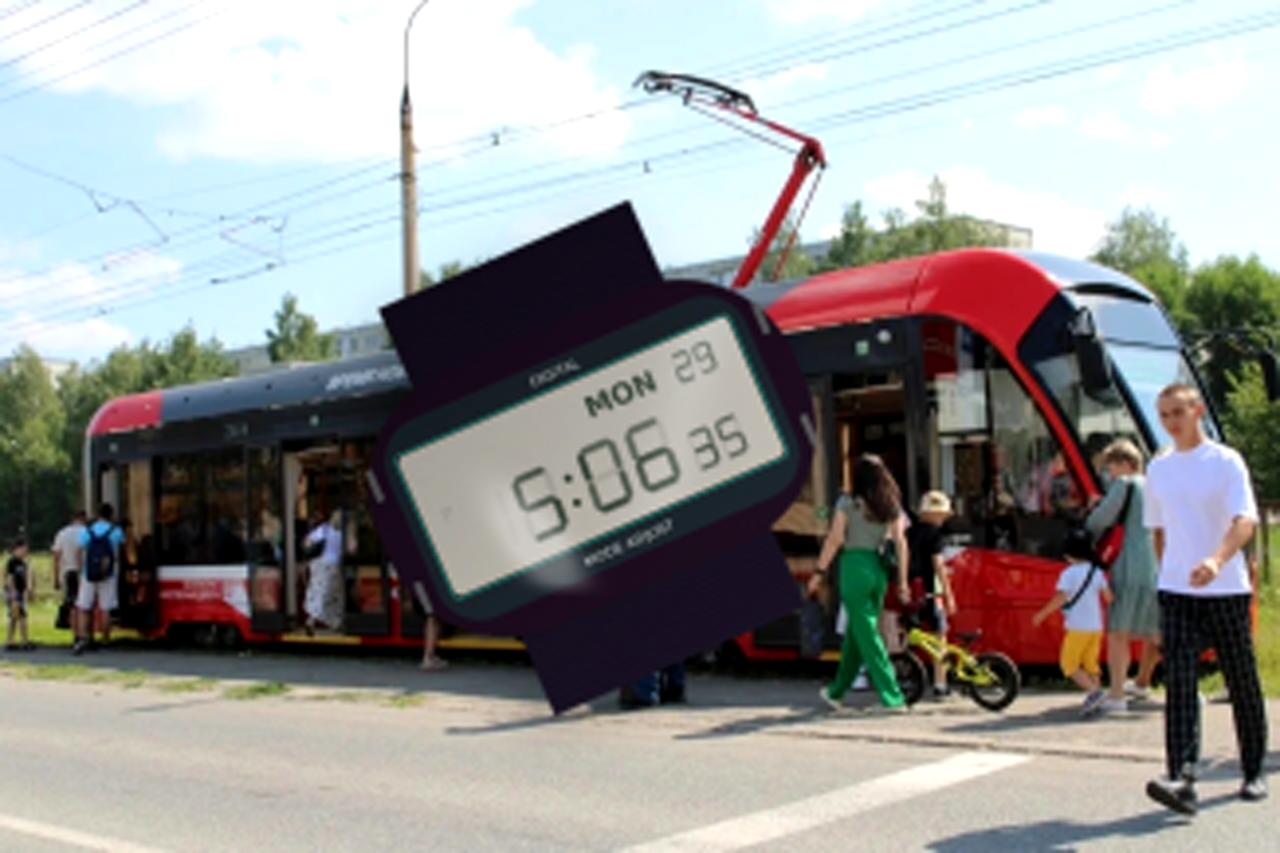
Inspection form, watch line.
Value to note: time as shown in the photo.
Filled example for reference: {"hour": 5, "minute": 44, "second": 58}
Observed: {"hour": 5, "minute": 6, "second": 35}
